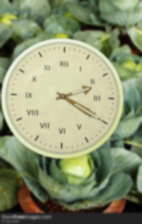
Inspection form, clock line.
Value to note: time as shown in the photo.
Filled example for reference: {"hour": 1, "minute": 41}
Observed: {"hour": 2, "minute": 20}
